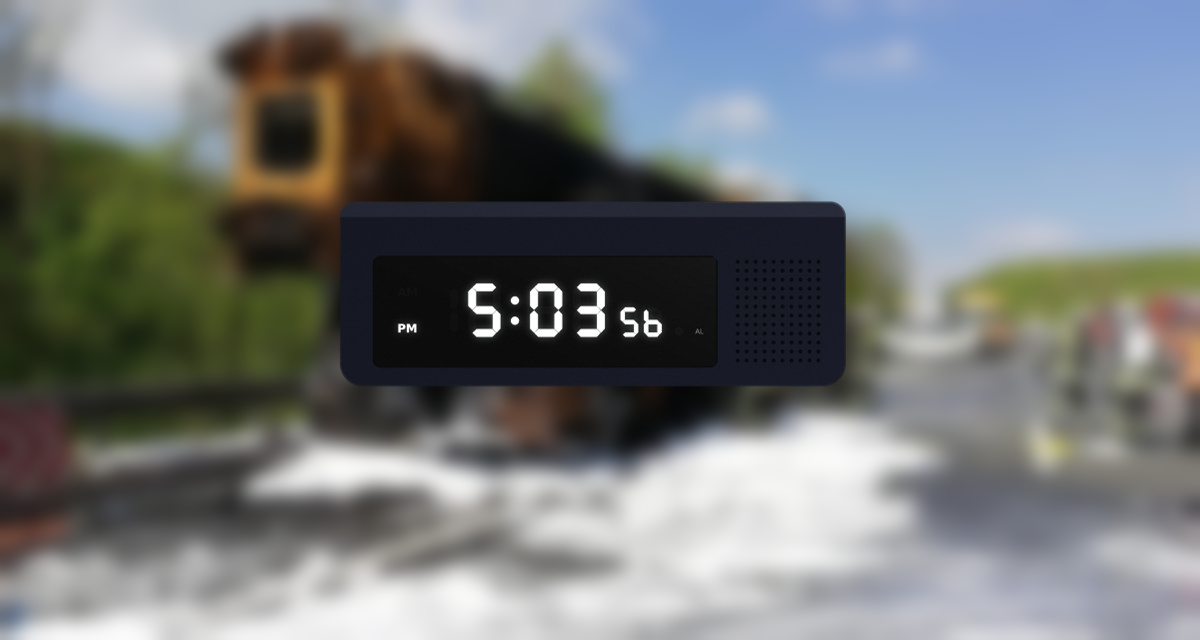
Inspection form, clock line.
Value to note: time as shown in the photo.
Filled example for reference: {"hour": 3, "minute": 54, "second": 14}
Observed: {"hour": 5, "minute": 3, "second": 56}
